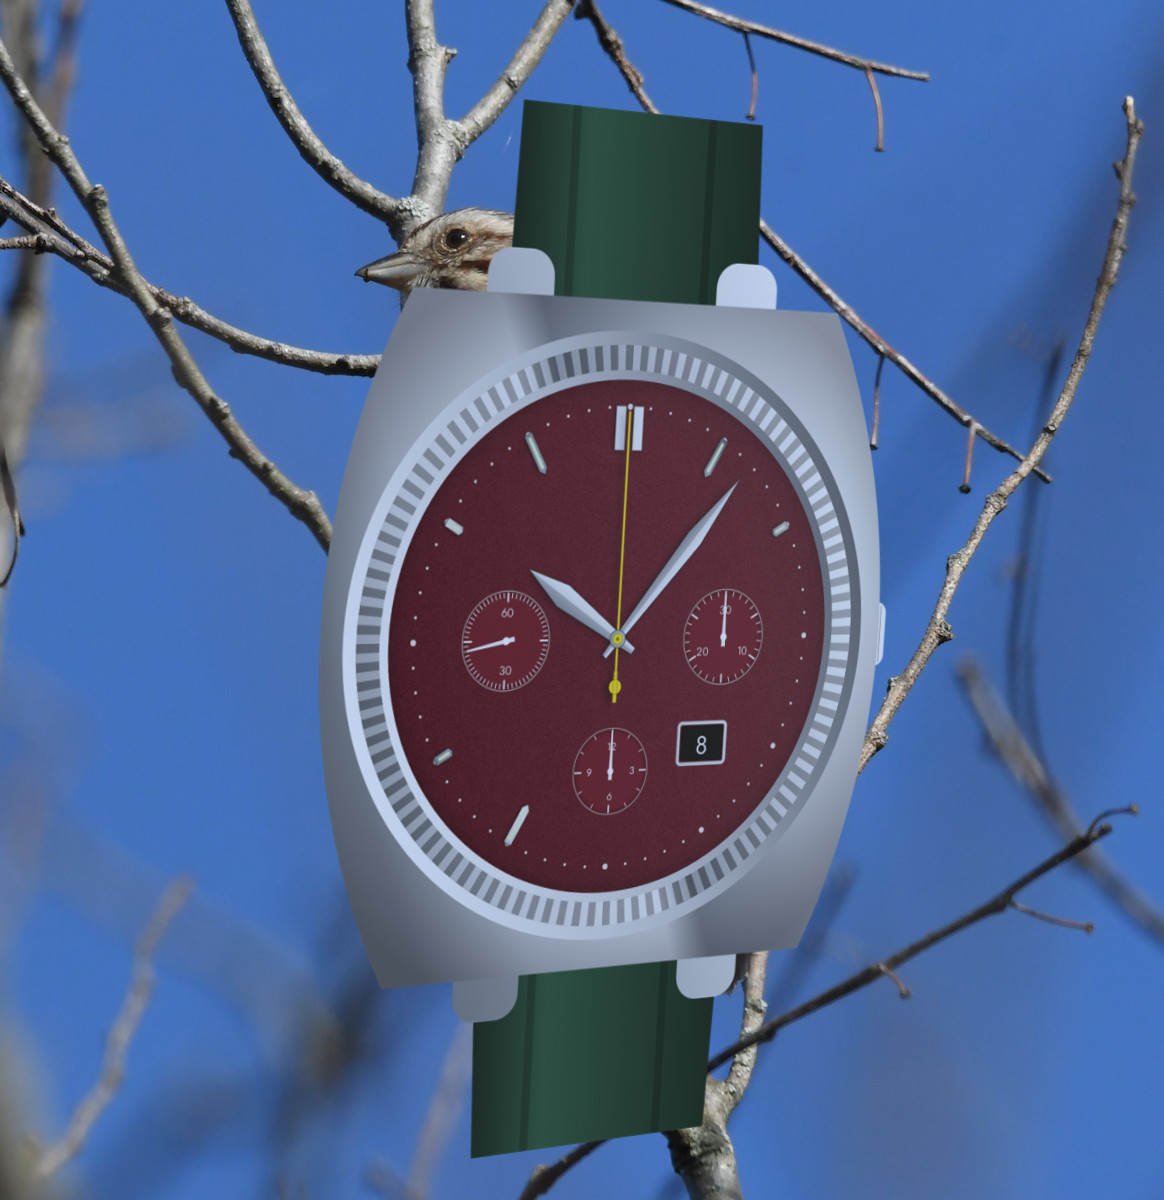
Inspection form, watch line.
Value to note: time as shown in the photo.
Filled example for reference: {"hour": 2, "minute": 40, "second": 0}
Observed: {"hour": 10, "minute": 6, "second": 43}
